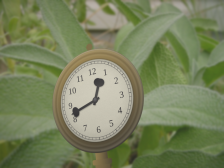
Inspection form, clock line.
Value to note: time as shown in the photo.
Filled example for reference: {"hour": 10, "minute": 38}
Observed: {"hour": 12, "minute": 42}
